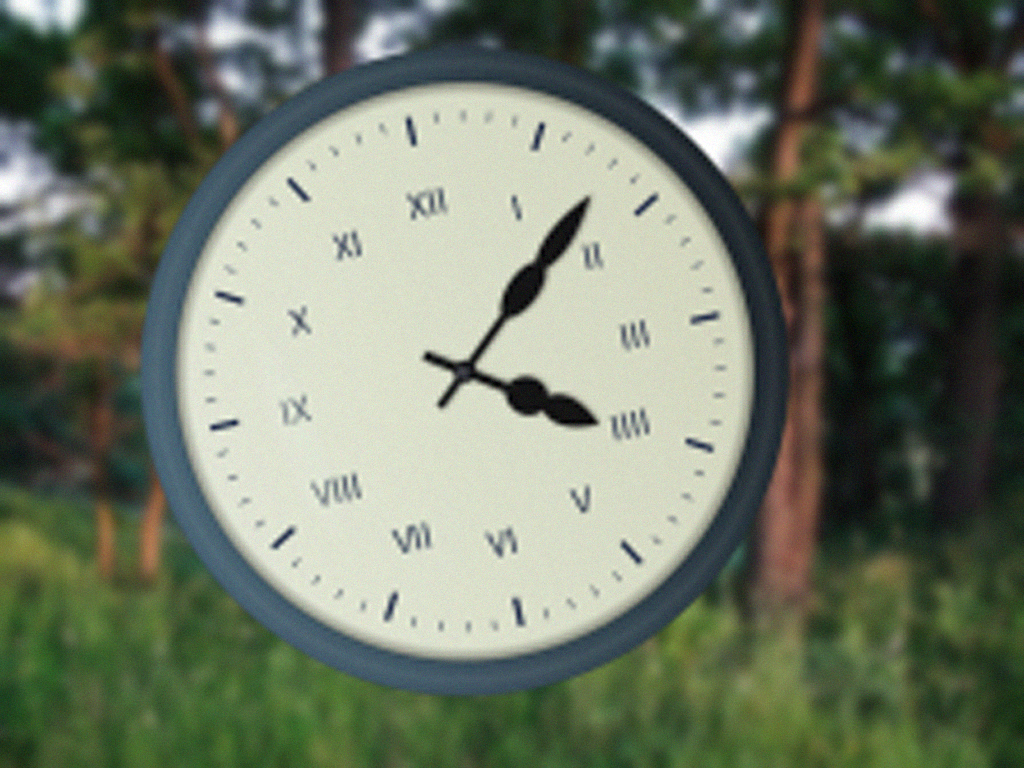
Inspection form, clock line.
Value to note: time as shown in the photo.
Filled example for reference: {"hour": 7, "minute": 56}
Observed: {"hour": 4, "minute": 8}
